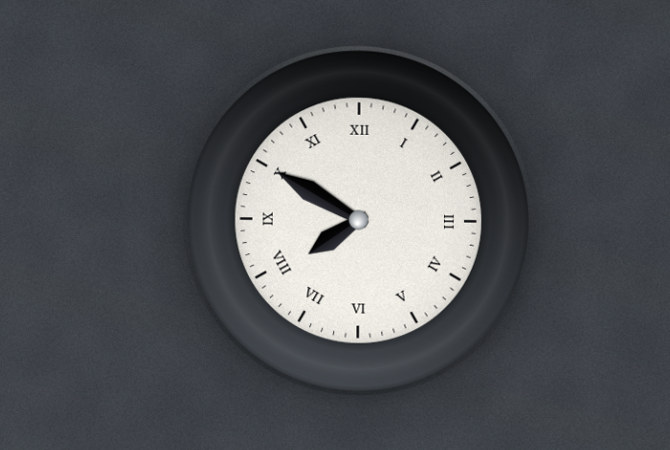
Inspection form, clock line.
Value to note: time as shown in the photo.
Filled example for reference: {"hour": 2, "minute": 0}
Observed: {"hour": 7, "minute": 50}
